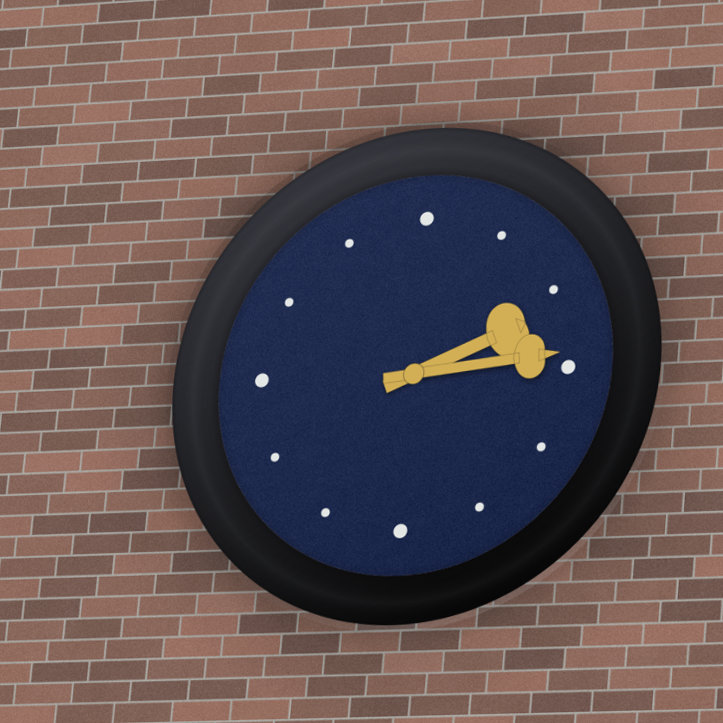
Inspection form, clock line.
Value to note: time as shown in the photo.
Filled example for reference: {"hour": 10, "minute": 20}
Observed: {"hour": 2, "minute": 14}
